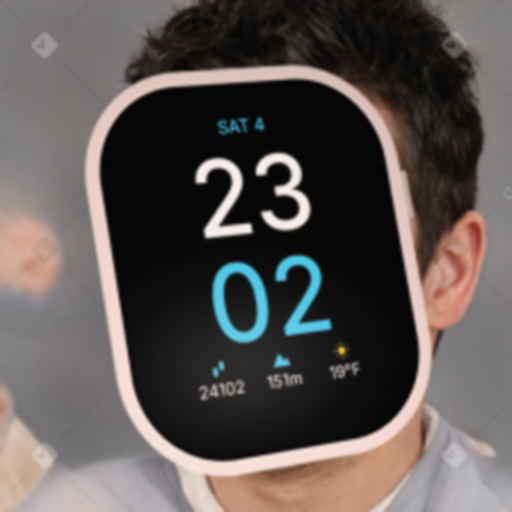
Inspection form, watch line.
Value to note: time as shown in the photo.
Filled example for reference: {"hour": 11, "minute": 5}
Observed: {"hour": 23, "minute": 2}
